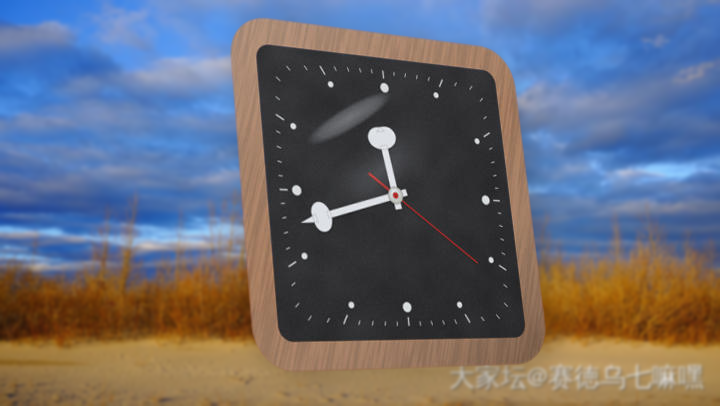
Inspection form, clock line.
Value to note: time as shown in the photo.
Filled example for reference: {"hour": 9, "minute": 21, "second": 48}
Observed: {"hour": 11, "minute": 42, "second": 21}
